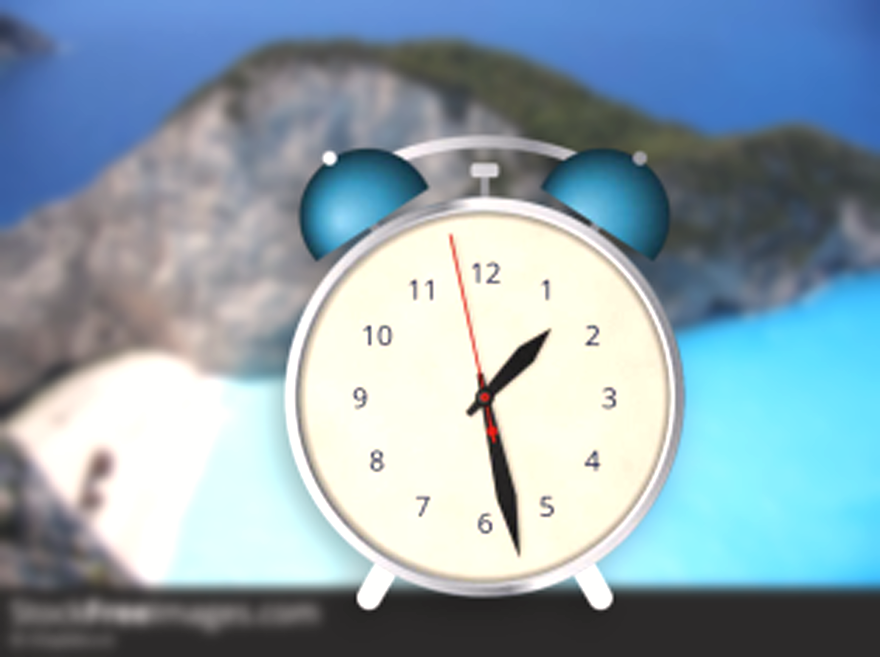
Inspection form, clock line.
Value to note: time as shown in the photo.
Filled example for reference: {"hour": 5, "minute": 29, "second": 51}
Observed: {"hour": 1, "minute": 27, "second": 58}
